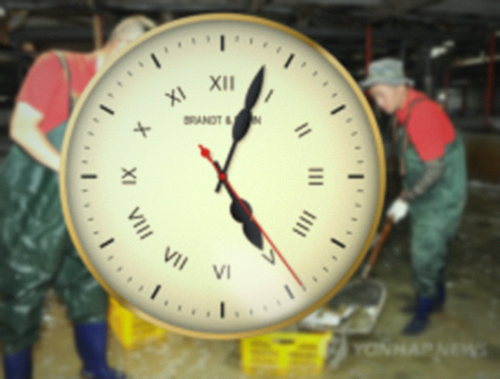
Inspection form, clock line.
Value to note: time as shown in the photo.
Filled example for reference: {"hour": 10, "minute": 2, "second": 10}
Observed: {"hour": 5, "minute": 3, "second": 24}
